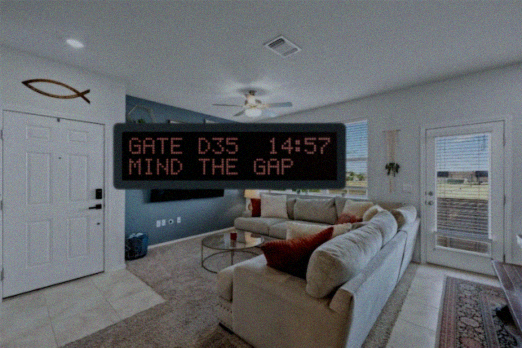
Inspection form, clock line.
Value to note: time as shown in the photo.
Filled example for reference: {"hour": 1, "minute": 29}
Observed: {"hour": 14, "minute": 57}
